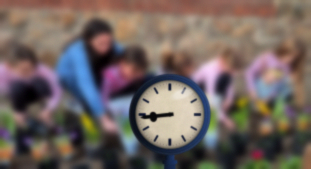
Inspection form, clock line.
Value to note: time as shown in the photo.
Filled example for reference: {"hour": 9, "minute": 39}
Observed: {"hour": 8, "minute": 44}
